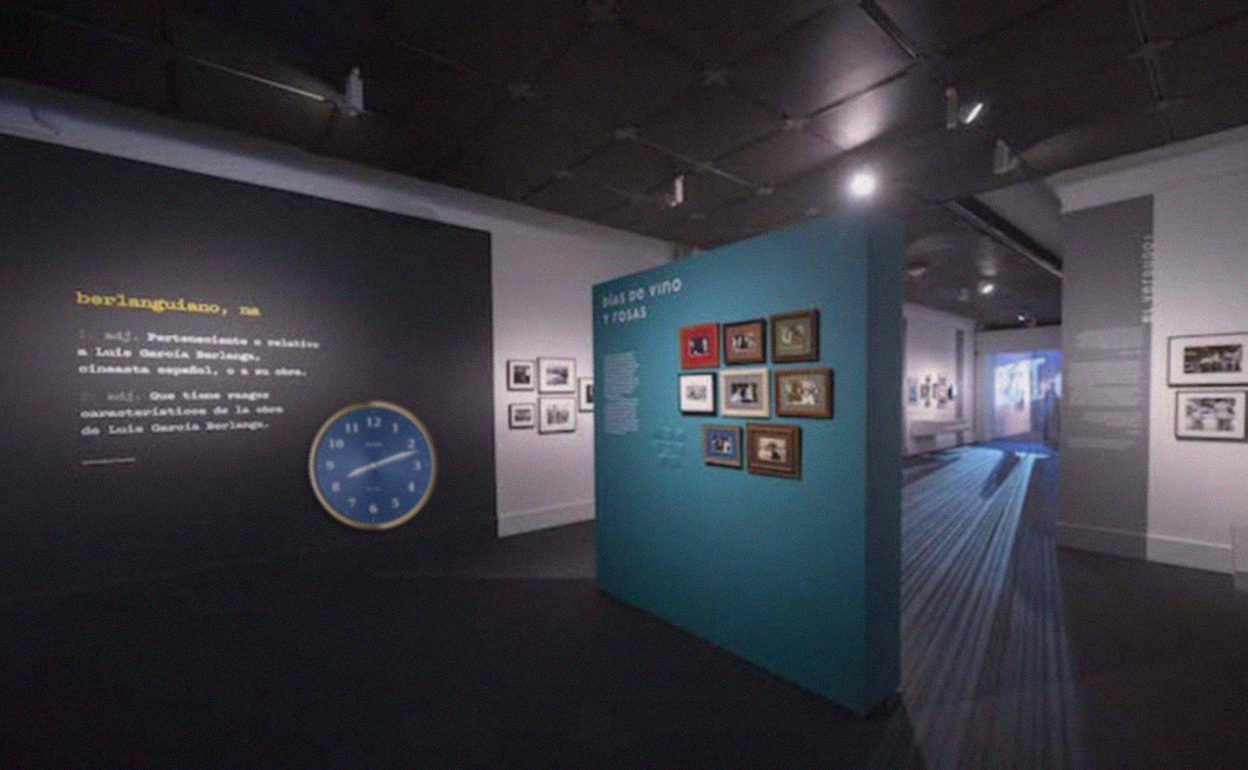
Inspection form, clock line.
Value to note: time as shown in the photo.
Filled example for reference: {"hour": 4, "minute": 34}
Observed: {"hour": 8, "minute": 12}
